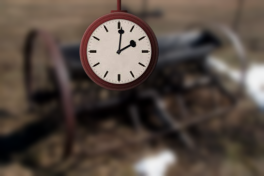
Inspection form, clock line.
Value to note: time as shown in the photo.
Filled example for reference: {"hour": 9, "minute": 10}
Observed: {"hour": 2, "minute": 1}
